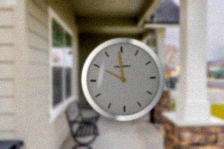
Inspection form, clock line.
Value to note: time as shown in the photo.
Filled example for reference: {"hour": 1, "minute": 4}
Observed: {"hour": 9, "minute": 59}
